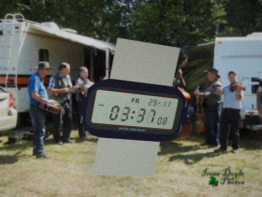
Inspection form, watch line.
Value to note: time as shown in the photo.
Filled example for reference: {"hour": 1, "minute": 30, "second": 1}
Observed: {"hour": 3, "minute": 37, "second": 8}
